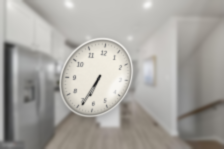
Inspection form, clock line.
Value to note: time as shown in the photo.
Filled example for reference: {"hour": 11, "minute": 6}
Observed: {"hour": 6, "minute": 34}
